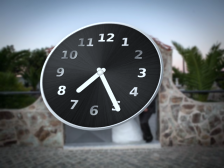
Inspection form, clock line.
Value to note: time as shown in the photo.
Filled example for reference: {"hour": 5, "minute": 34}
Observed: {"hour": 7, "minute": 25}
